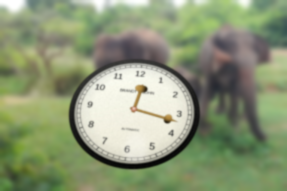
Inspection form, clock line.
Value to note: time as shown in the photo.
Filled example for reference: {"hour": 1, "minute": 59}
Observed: {"hour": 12, "minute": 17}
